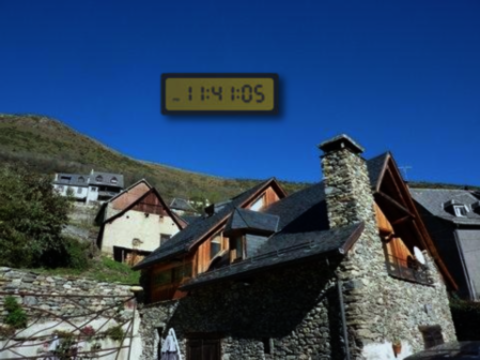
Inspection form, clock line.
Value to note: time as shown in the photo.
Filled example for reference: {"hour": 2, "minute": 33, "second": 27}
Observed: {"hour": 11, "minute": 41, "second": 5}
